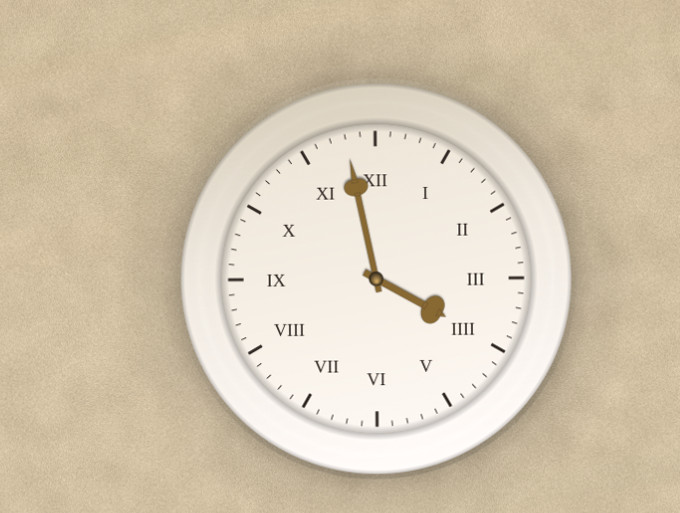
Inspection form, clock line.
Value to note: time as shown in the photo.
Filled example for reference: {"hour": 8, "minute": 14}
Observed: {"hour": 3, "minute": 58}
